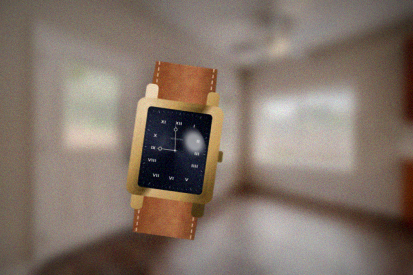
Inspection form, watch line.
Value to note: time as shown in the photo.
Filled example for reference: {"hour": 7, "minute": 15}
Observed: {"hour": 8, "minute": 59}
